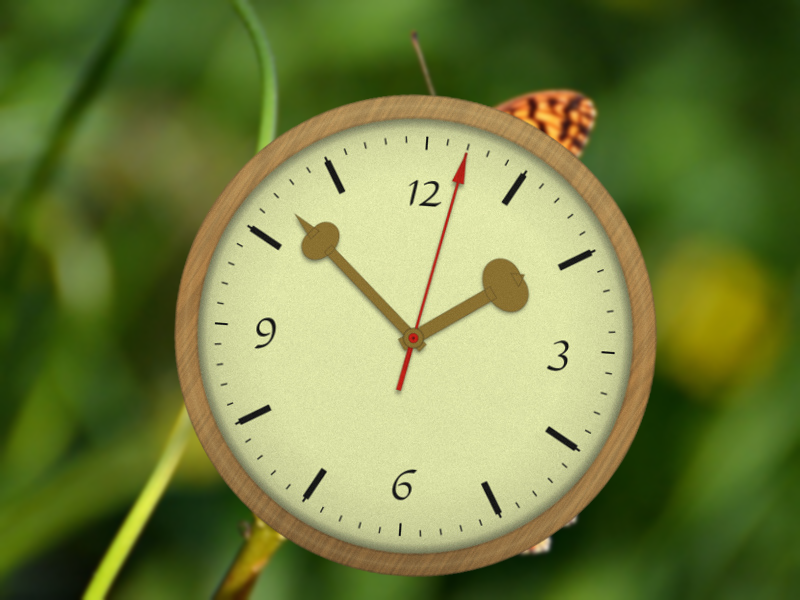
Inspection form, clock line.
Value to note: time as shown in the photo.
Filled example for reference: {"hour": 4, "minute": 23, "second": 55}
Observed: {"hour": 1, "minute": 52, "second": 2}
